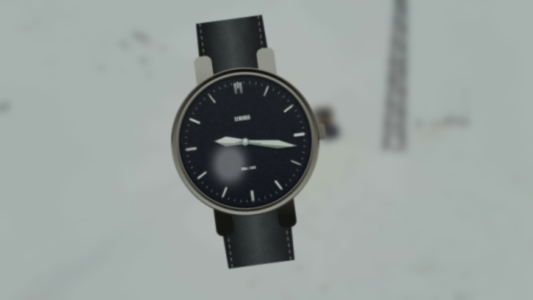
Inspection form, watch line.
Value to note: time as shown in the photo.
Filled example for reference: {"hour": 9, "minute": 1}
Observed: {"hour": 9, "minute": 17}
